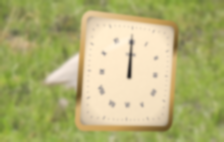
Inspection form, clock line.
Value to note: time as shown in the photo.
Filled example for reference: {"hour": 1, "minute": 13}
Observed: {"hour": 12, "minute": 0}
